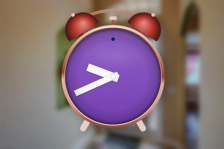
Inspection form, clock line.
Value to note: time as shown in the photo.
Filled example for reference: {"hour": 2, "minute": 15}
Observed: {"hour": 9, "minute": 41}
